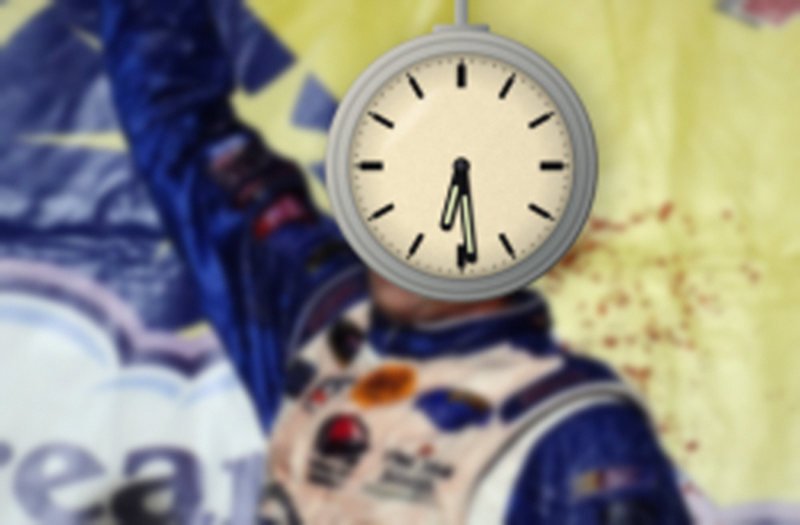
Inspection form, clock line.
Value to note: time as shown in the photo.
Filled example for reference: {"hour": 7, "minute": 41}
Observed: {"hour": 6, "minute": 29}
